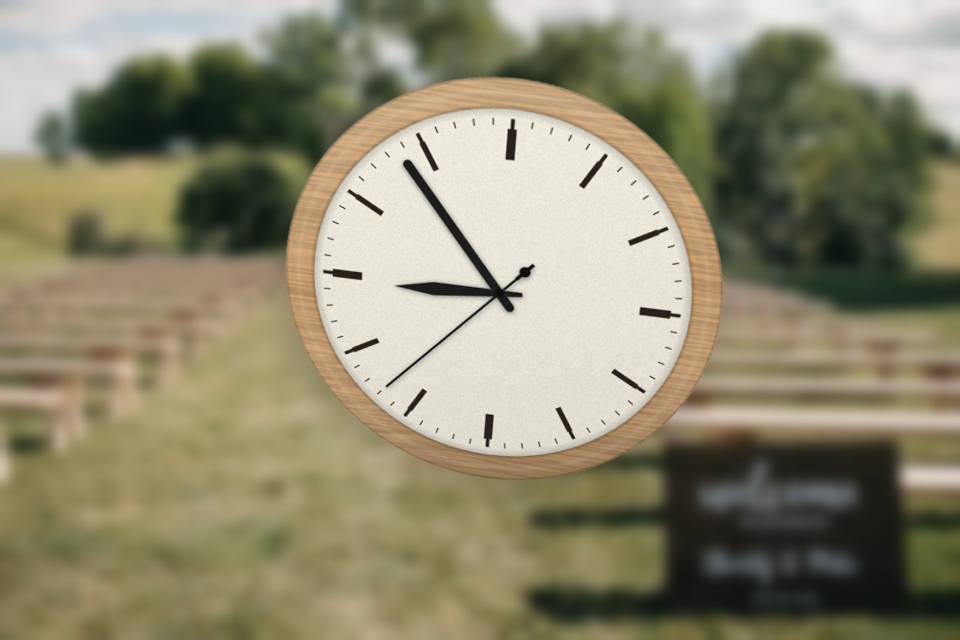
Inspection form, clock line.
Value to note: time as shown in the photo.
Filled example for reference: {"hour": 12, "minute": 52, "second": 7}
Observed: {"hour": 8, "minute": 53, "second": 37}
